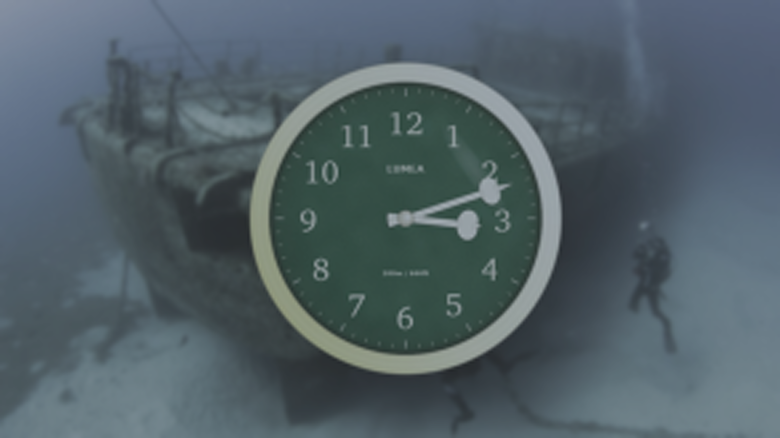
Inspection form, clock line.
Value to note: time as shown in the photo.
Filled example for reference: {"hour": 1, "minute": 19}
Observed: {"hour": 3, "minute": 12}
